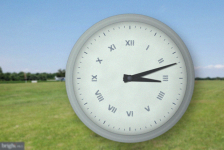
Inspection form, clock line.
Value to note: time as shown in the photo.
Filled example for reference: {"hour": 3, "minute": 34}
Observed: {"hour": 3, "minute": 12}
